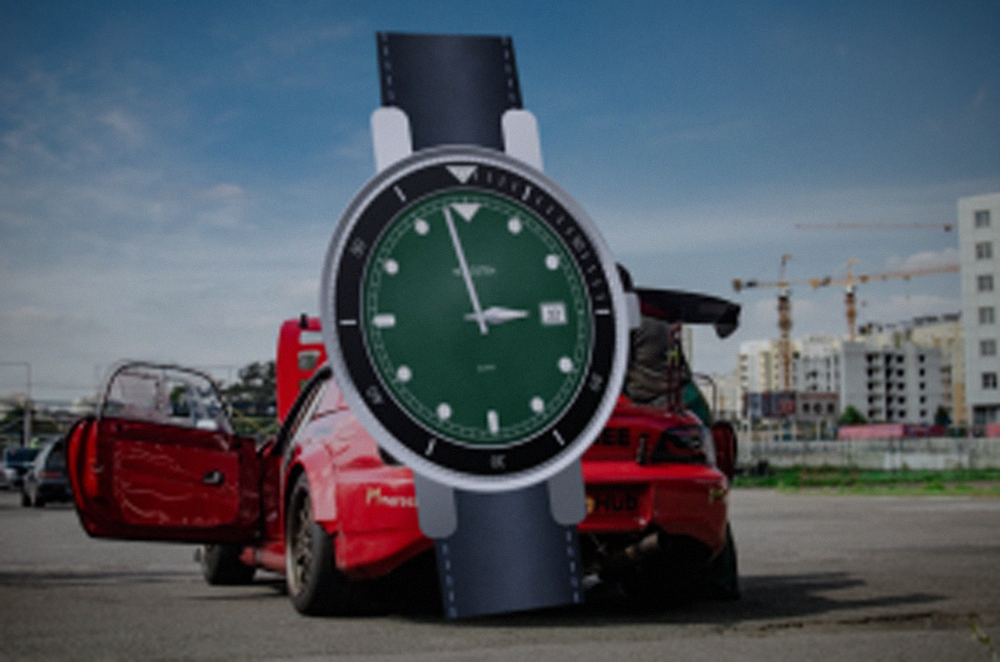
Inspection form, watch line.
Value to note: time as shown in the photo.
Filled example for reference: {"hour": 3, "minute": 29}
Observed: {"hour": 2, "minute": 58}
